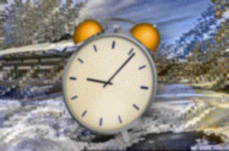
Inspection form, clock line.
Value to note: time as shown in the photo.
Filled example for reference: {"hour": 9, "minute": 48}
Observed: {"hour": 9, "minute": 6}
